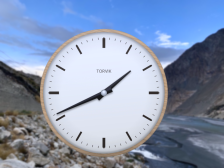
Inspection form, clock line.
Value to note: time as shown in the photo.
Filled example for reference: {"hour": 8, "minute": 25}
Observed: {"hour": 1, "minute": 41}
